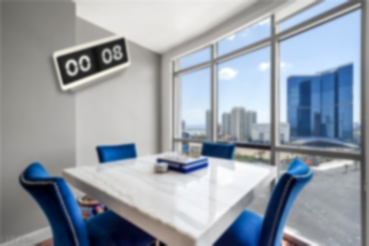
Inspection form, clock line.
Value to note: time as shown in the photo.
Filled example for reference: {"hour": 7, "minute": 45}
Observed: {"hour": 0, "minute": 8}
